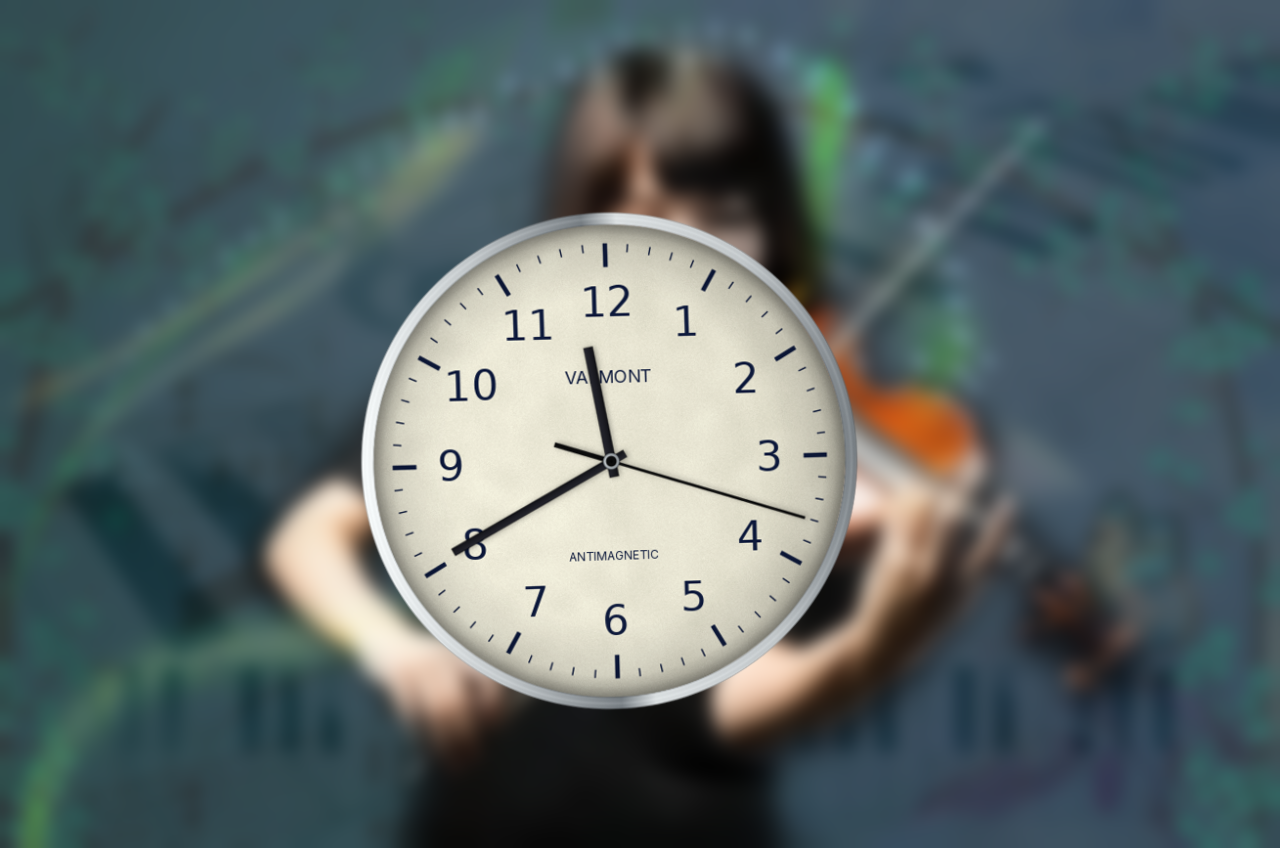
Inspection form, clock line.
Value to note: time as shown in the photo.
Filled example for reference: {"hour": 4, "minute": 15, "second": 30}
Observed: {"hour": 11, "minute": 40, "second": 18}
